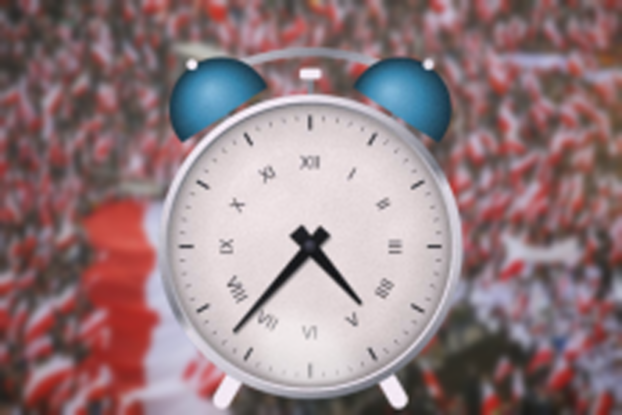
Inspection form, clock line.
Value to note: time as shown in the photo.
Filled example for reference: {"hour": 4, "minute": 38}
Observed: {"hour": 4, "minute": 37}
